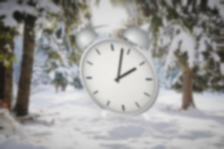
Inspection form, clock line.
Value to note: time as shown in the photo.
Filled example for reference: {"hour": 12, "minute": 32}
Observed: {"hour": 2, "minute": 3}
